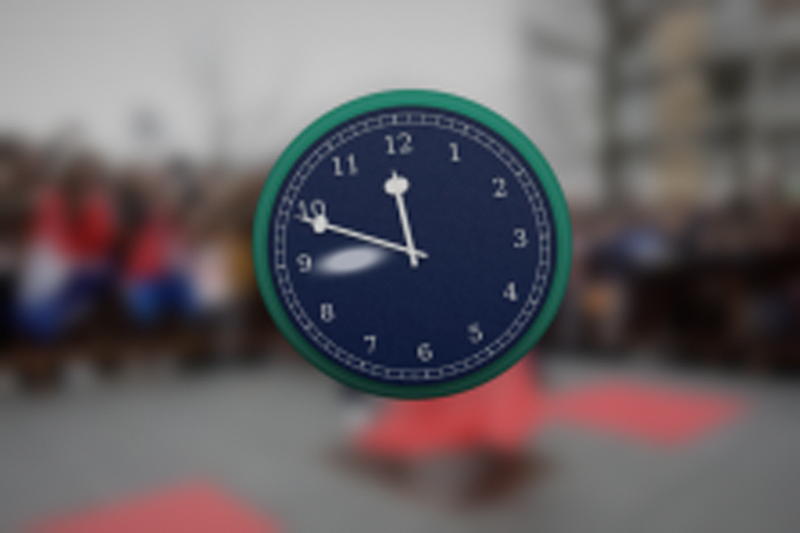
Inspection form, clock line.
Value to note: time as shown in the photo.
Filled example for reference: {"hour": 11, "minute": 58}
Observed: {"hour": 11, "minute": 49}
